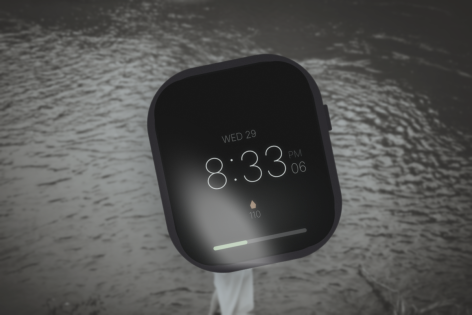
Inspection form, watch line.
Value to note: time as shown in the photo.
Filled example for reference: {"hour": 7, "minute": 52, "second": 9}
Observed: {"hour": 8, "minute": 33, "second": 6}
